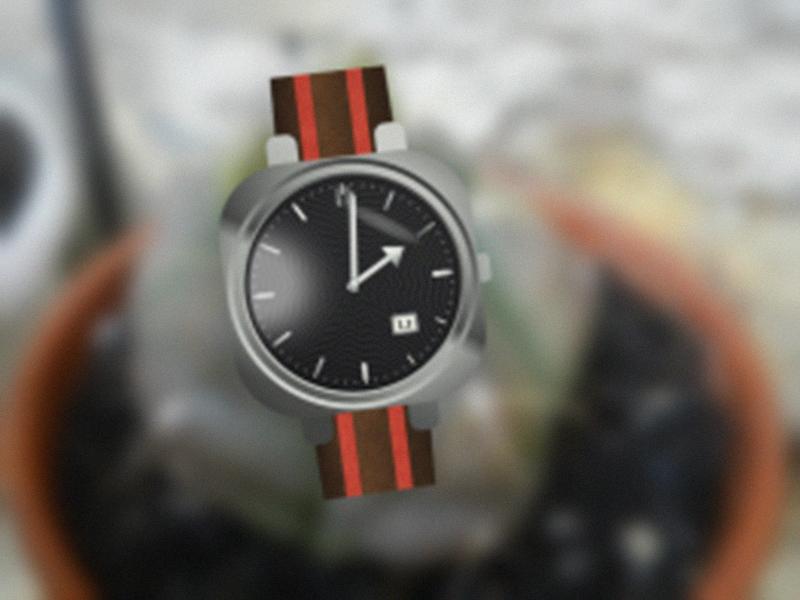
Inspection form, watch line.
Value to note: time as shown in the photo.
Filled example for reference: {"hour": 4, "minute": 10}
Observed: {"hour": 2, "minute": 1}
